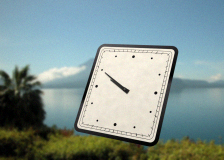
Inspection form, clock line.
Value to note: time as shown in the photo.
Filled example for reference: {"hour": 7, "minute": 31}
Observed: {"hour": 9, "minute": 50}
